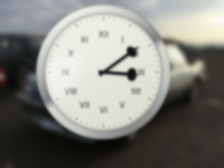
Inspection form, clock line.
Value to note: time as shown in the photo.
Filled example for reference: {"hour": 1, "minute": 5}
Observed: {"hour": 3, "minute": 9}
